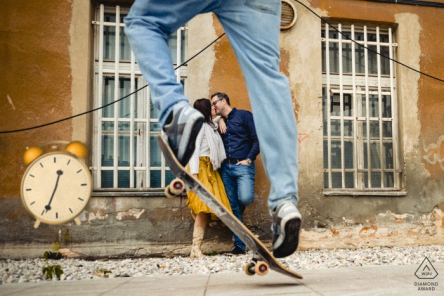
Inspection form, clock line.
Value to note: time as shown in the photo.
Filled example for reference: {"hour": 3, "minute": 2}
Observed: {"hour": 12, "minute": 34}
